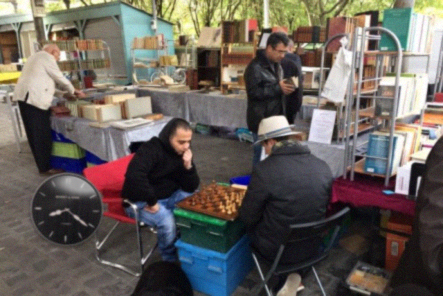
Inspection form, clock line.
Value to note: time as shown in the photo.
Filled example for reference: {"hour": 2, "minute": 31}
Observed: {"hour": 8, "minute": 21}
